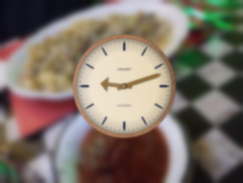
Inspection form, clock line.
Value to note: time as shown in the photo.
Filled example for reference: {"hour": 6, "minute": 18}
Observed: {"hour": 9, "minute": 12}
